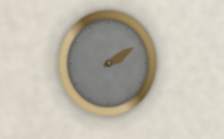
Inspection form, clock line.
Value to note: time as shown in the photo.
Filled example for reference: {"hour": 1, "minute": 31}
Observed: {"hour": 2, "minute": 10}
